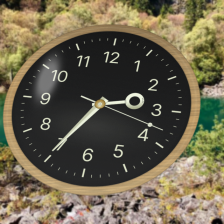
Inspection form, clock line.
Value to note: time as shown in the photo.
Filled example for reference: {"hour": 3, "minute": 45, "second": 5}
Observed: {"hour": 2, "minute": 35, "second": 18}
